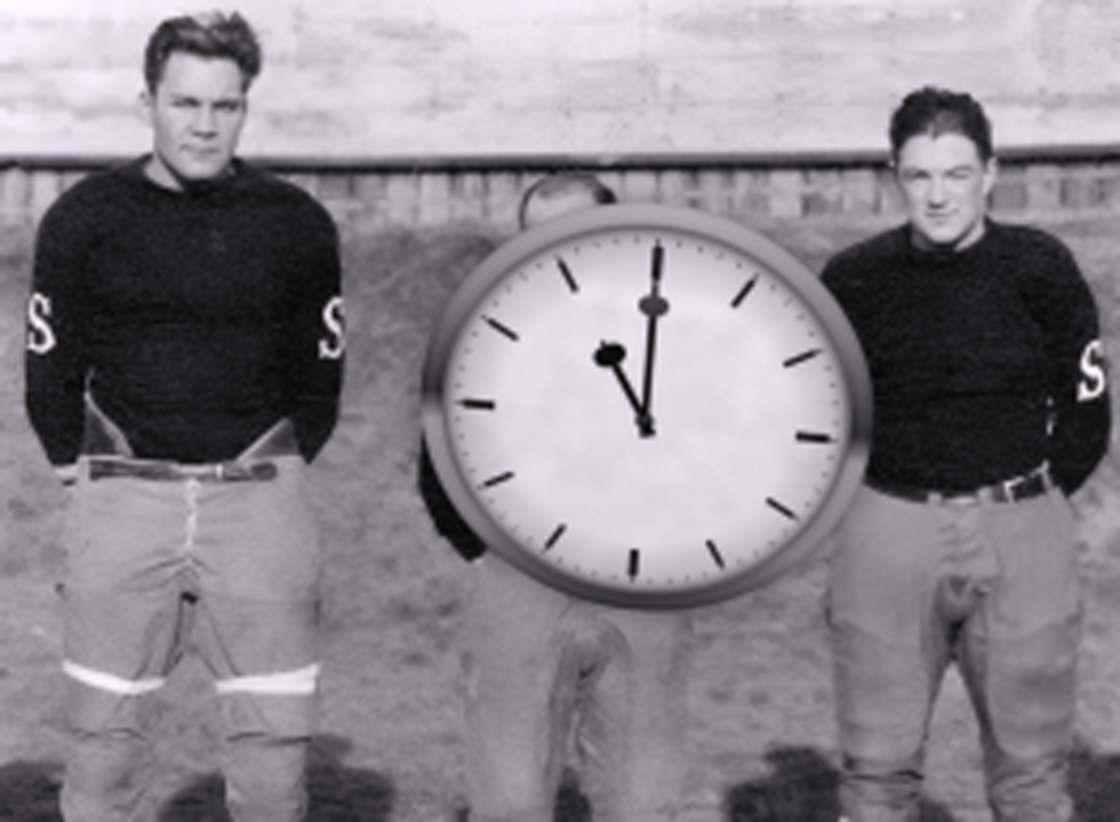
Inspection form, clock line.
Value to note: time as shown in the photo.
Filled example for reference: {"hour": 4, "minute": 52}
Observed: {"hour": 11, "minute": 0}
